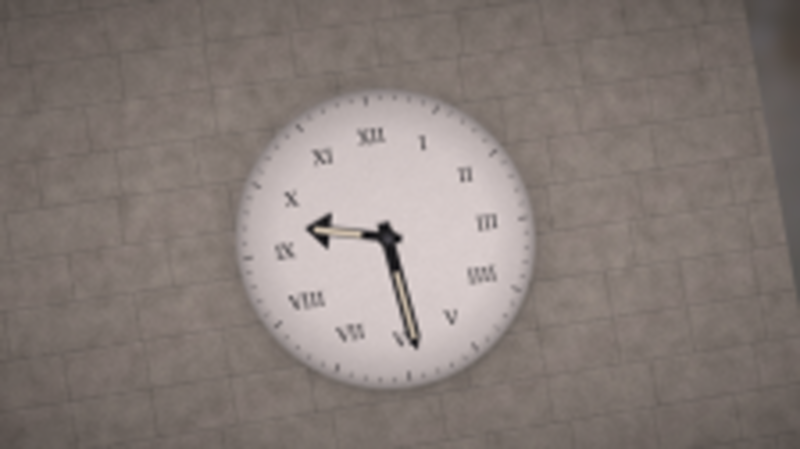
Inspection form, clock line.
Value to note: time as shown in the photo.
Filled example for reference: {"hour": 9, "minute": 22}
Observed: {"hour": 9, "minute": 29}
